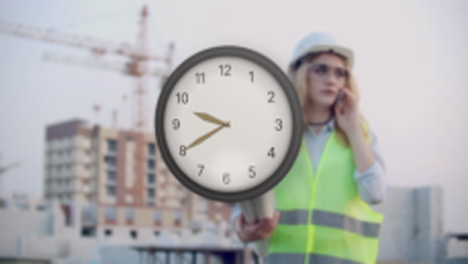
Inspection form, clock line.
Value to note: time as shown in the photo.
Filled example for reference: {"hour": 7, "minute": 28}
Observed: {"hour": 9, "minute": 40}
